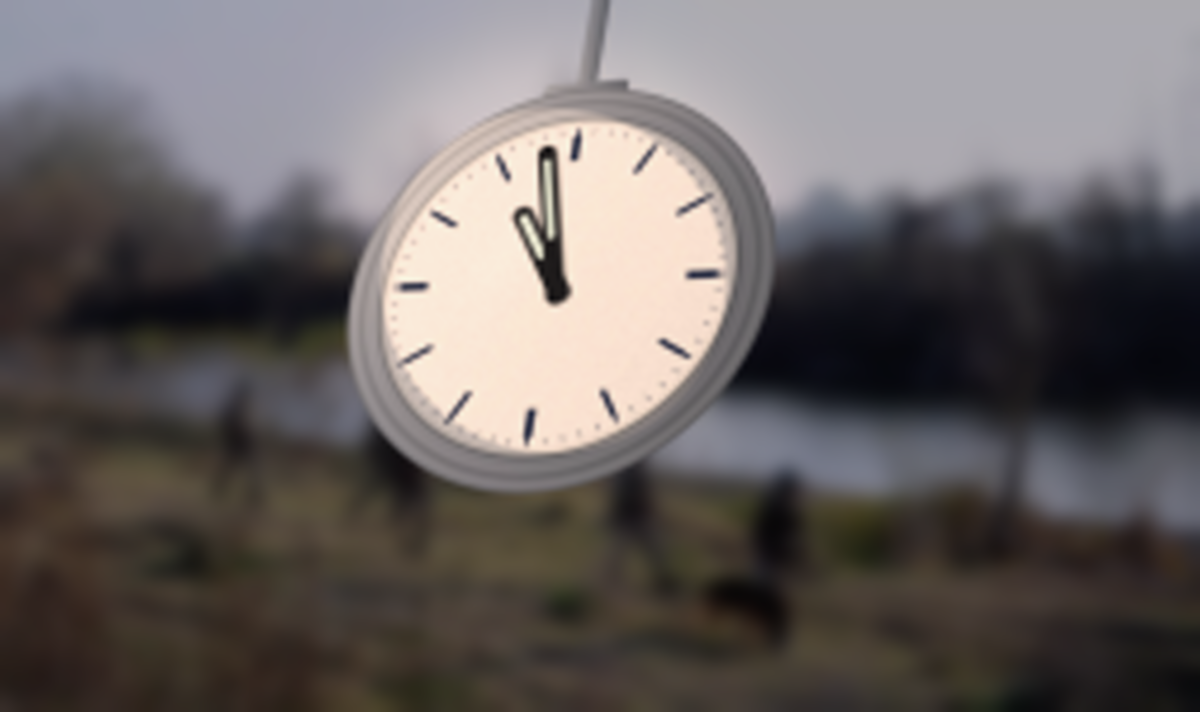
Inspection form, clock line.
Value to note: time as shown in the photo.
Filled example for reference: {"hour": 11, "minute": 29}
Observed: {"hour": 10, "minute": 58}
